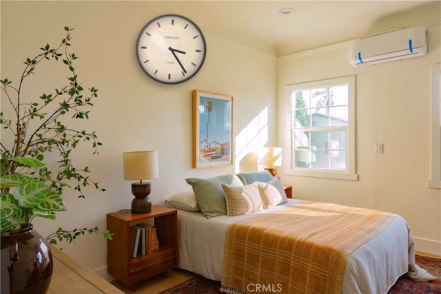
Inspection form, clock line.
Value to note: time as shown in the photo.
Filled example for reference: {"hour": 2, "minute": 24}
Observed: {"hour": 3, "minute": 24}
